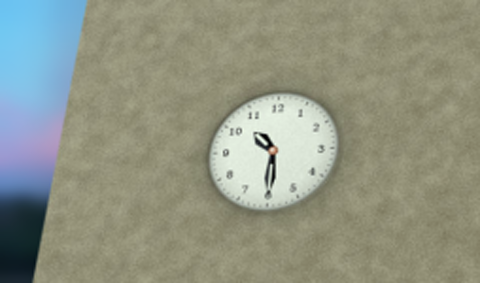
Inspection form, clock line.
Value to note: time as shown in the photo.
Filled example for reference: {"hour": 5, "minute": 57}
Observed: {"hour": 10, "minute": 30}
